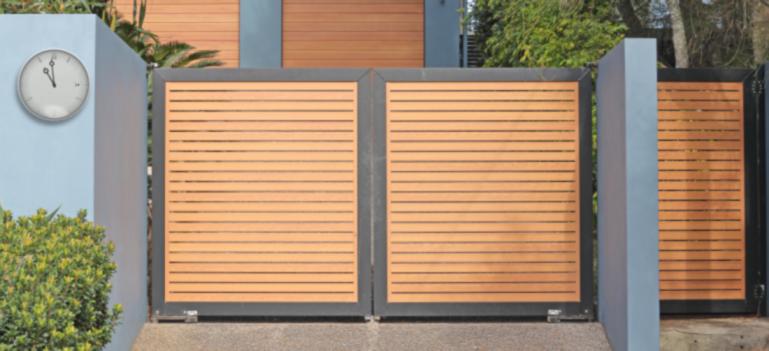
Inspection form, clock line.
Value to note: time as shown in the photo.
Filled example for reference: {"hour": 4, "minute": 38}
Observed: {"hour": 10, "minute": 59}
